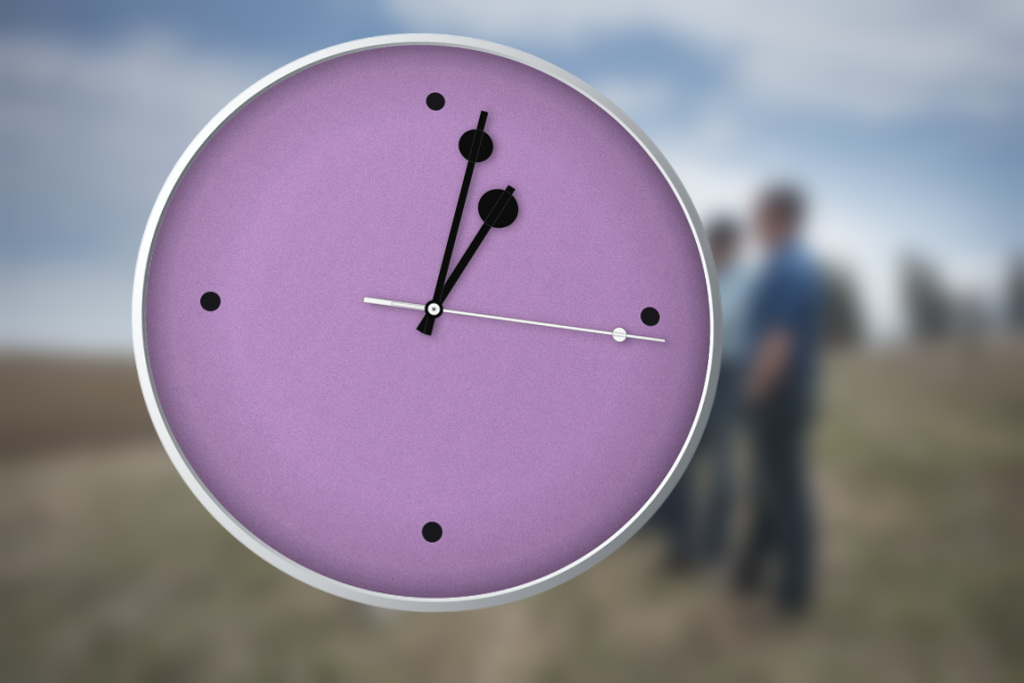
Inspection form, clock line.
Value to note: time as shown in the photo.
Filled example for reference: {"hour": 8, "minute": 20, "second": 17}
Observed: {"hour": 1, "minute": 2, "second": 16}
